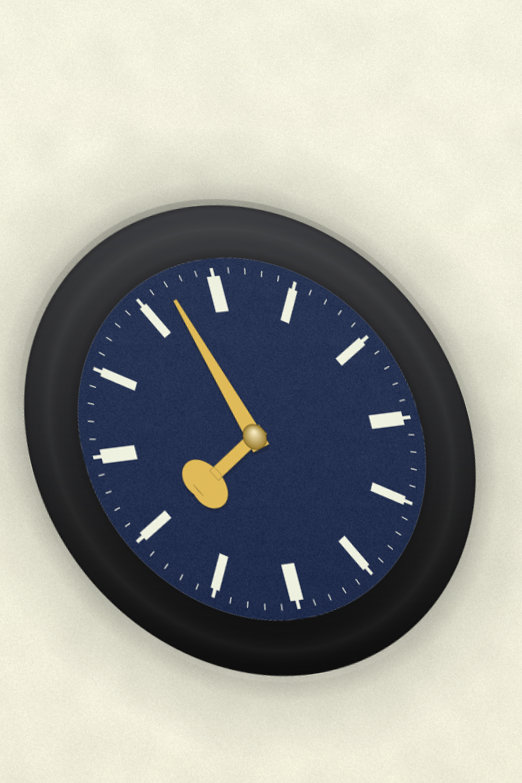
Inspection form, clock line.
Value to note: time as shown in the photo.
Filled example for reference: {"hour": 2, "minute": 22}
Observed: {"hour": 7, "minute": 57}
